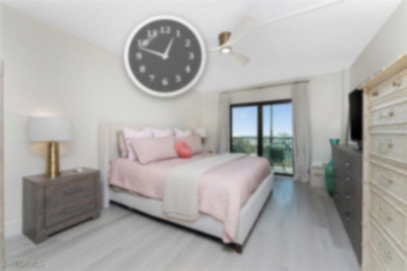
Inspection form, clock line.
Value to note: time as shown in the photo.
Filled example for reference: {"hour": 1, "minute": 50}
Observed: {"hour": 12, "minute": 48}
